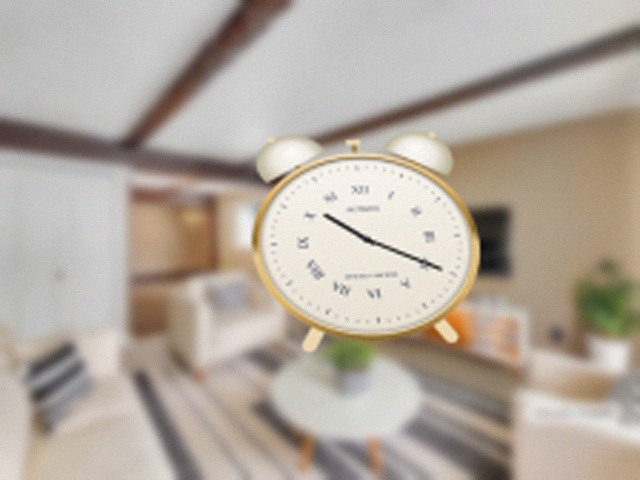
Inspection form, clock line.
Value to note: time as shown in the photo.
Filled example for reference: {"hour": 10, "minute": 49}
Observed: {"hour": 10, "minute": 20}
